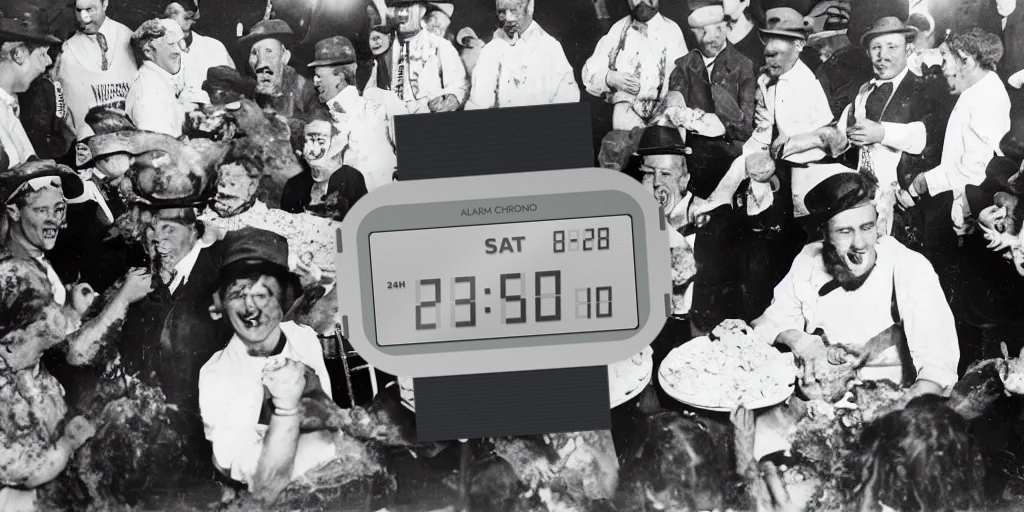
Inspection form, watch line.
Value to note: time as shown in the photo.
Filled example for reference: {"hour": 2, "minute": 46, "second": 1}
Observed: {"hour": 23, "minute": 50, "second": 10}
